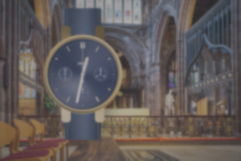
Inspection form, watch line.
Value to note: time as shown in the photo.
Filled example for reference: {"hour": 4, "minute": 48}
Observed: {"hour": 12, "minute": 32}
